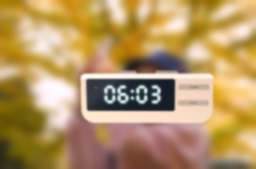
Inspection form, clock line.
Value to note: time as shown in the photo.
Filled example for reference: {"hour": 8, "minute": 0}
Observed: {"hour": 6, "minute": 3}
